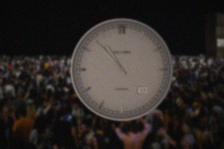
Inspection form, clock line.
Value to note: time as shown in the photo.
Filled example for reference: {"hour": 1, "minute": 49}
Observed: {"hour": 10, "minute": 53}
